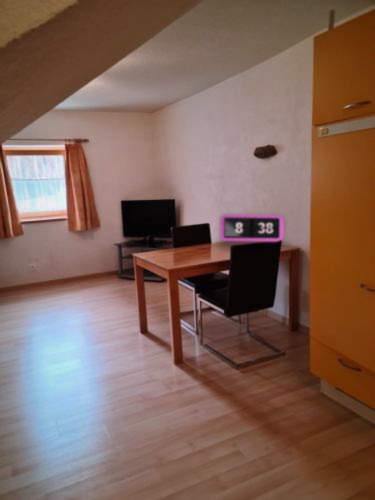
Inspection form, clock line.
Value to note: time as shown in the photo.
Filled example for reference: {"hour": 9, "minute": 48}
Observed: {"hour": 8, "minute": 38}
